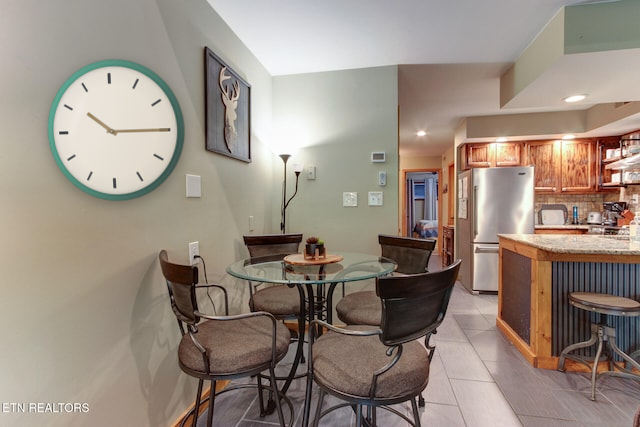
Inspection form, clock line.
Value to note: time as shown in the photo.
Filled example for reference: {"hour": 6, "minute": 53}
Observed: {"hour": 10, "minute": 15}
